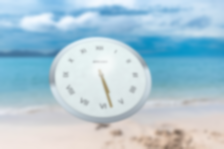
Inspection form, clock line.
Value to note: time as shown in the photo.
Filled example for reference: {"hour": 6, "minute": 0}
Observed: {"hour": 5, "minute": 28}
